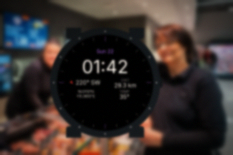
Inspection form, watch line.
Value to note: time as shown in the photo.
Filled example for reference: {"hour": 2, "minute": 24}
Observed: {"hour": 1, "minute": 42}
